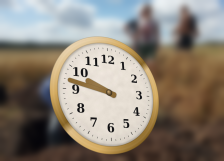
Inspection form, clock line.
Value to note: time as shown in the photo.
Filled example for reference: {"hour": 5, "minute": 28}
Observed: {"hour": 9, "minute": 47}
